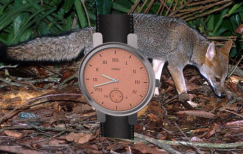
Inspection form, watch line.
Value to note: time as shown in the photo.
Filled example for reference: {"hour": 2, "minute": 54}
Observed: {"hour": 9, "minute": 42}
